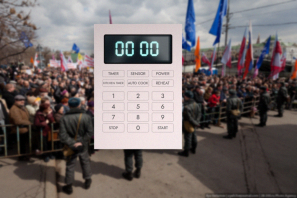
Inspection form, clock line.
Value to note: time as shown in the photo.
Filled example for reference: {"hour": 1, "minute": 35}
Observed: {"hour": 0, "minute": 0}
